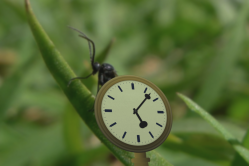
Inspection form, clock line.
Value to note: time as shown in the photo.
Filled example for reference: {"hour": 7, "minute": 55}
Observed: {"hour": 5, "minute": 7}
